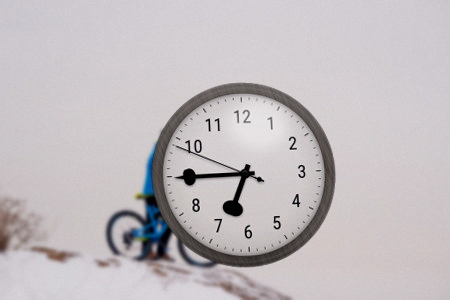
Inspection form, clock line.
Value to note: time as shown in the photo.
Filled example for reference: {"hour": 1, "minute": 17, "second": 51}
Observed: {"hour": 6, "minute": 44, "second": 49}
